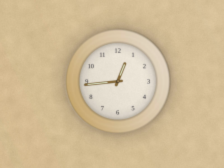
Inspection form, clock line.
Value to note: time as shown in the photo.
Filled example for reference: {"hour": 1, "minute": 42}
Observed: {"hour": 12, "minute": 44}
